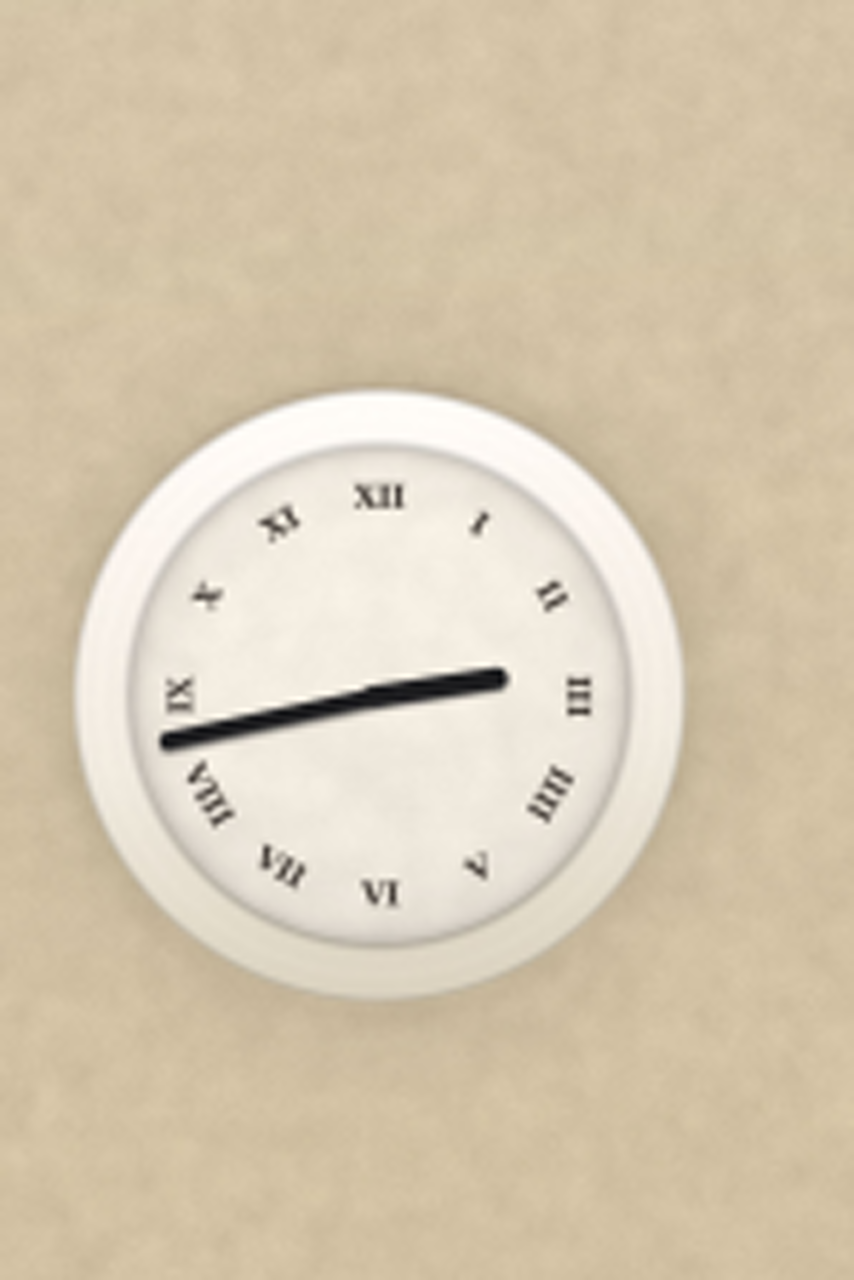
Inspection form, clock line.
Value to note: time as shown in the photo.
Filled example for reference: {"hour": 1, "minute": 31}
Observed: {"hour": 2, "minute": 43}
